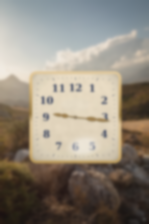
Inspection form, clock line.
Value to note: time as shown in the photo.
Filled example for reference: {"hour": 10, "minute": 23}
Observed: {"hour": 9, "minute": 16}
